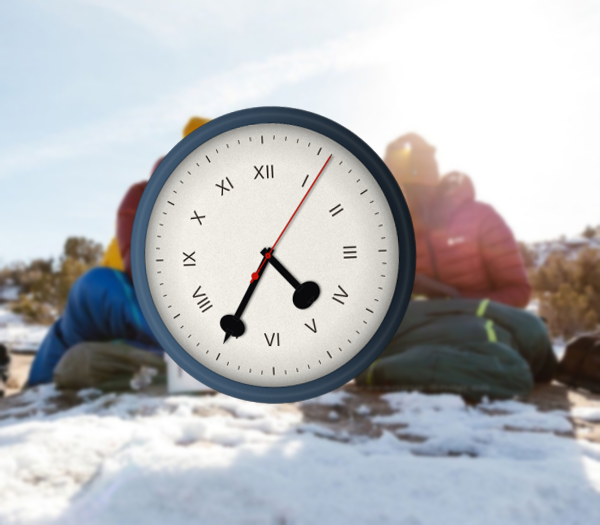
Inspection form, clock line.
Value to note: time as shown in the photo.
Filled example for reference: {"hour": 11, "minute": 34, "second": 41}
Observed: {"hour": 4, "minute": 35, "second": 6}
